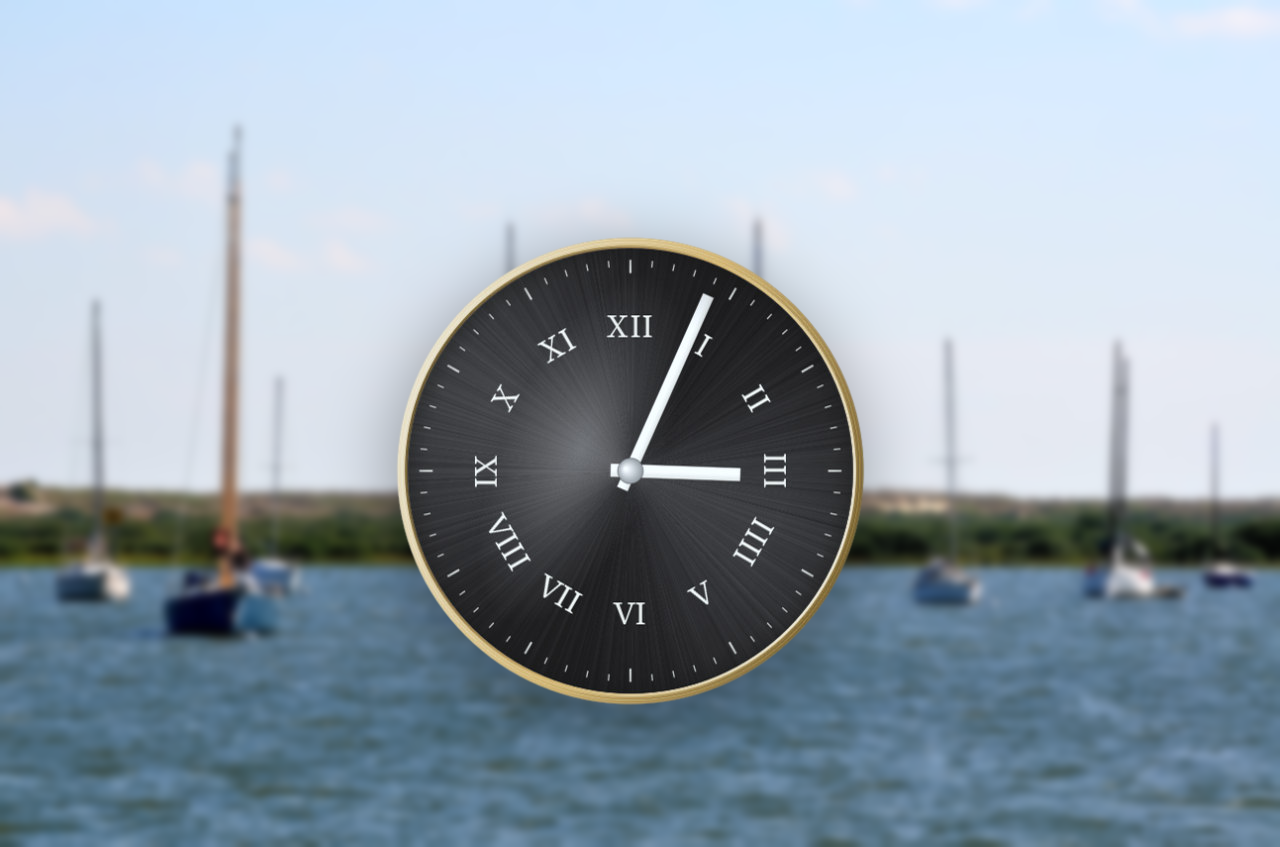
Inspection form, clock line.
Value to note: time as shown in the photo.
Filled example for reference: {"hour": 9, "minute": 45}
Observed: {"hour": 3, "minute": 4}
